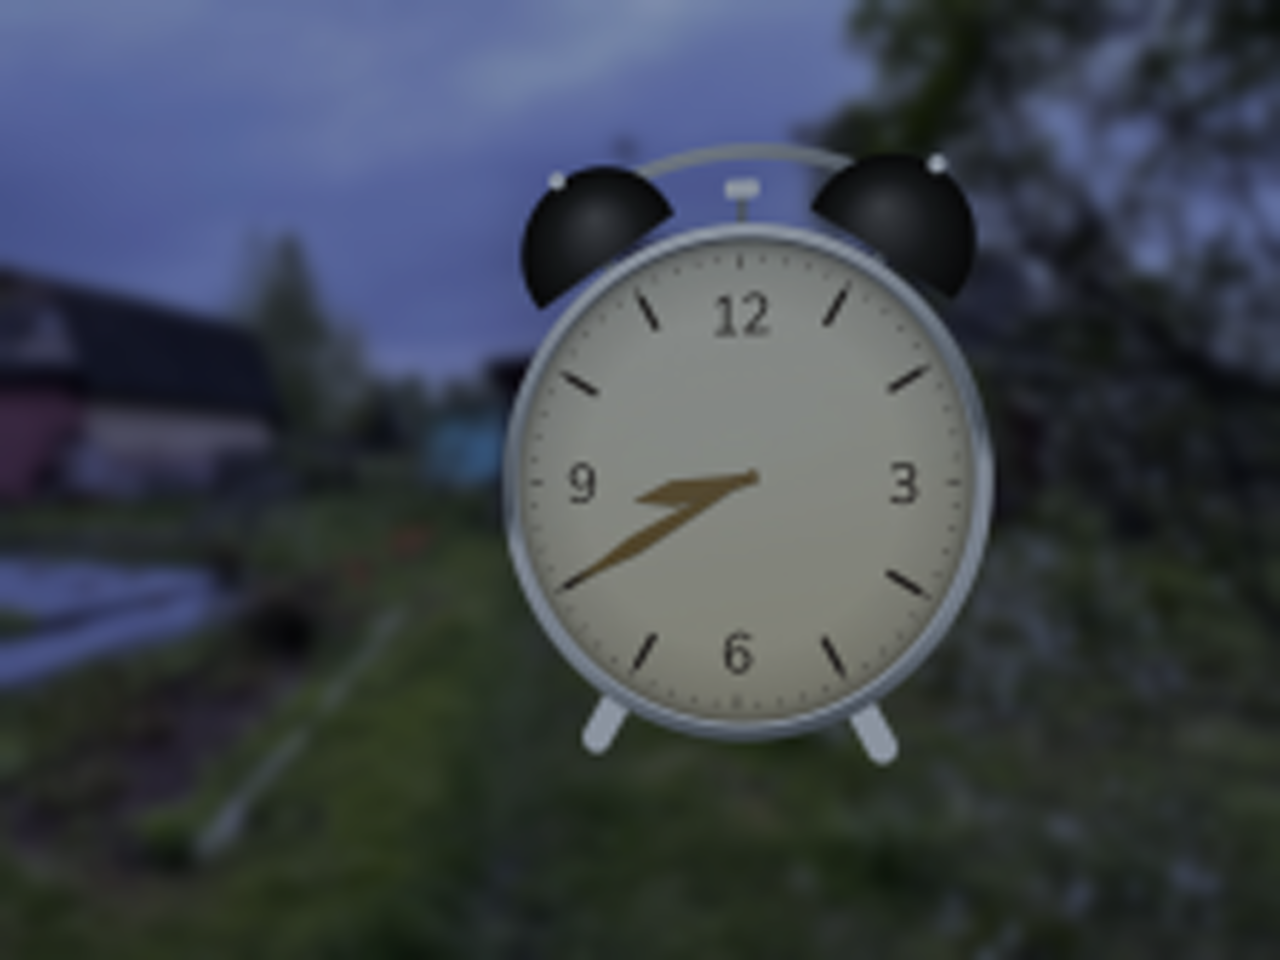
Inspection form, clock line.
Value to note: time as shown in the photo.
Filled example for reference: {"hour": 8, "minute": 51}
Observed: {"hour": 8, "minute": 40}
